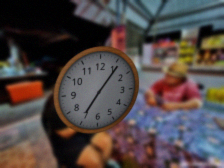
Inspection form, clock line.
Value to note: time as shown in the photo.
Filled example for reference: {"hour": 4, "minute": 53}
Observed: {"hour": 7, "minute": 6}
